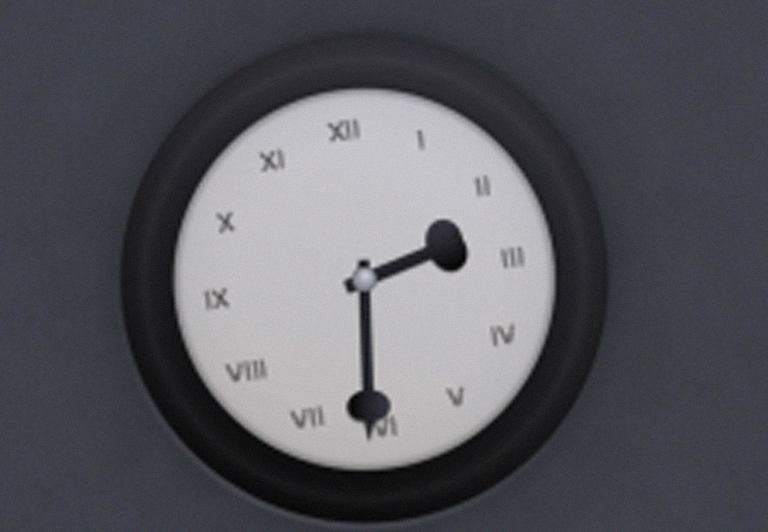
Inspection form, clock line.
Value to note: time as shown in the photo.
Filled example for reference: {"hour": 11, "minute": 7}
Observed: {"hour": 2, "minute": 31}
